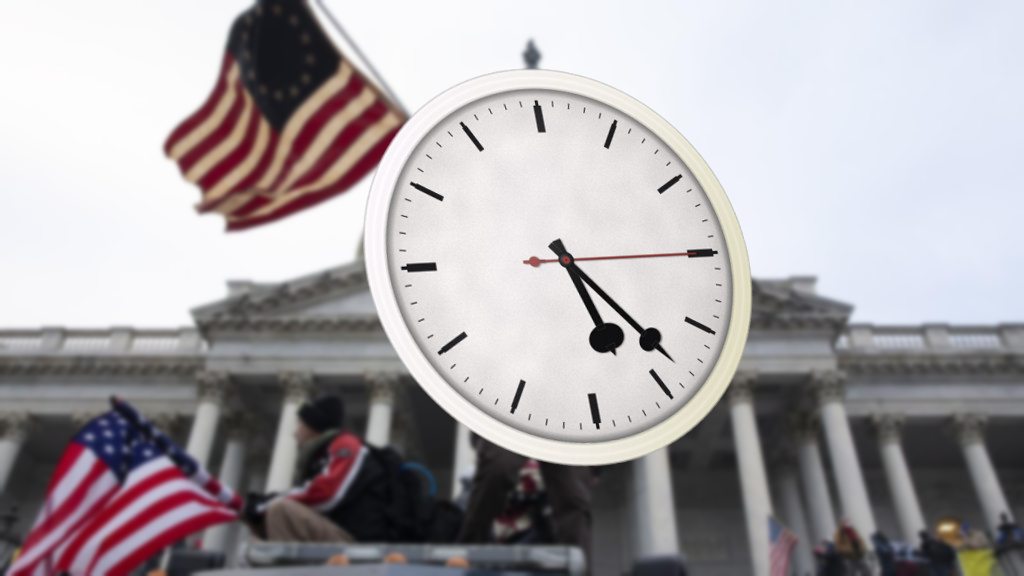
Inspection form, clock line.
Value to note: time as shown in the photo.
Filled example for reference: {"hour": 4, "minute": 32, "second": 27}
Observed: {"hour": 5, "minute": 23, "second": 15}
